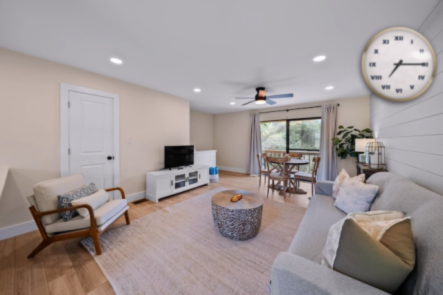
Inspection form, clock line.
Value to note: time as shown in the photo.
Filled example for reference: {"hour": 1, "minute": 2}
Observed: {"hour": 7, "minute": 15}
